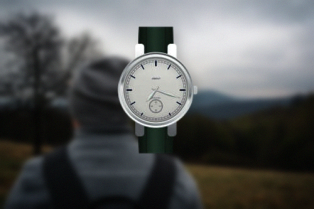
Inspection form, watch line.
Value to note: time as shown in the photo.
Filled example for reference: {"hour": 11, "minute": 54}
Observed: {"hour": 7, "minute": 18}
